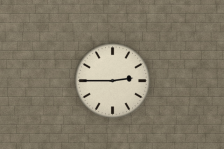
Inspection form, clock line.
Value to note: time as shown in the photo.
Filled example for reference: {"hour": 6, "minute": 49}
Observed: {"hour": 2, "minute": 45}
